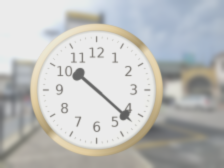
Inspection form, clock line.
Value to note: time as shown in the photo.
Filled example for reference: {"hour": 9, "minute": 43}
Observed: {"hour": 10, "minute": 22}
